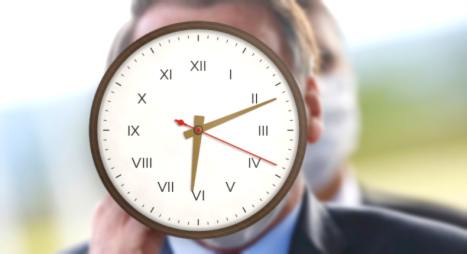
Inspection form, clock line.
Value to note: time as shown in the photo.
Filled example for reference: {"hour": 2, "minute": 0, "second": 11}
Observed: {"hour": 6, "minute": 11, "second": 19}
